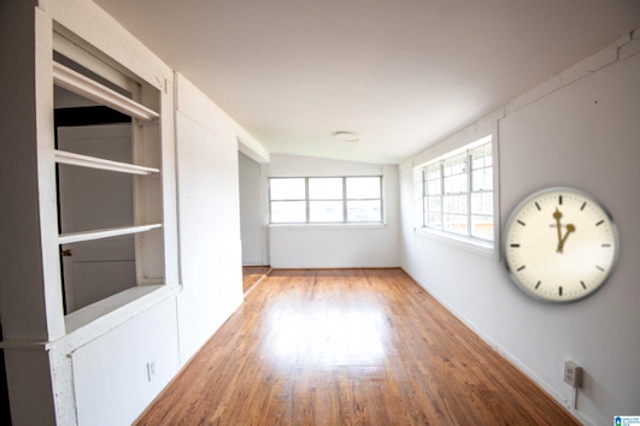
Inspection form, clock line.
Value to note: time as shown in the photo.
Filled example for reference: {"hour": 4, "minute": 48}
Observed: {"hour": 12, "minute": 59}
